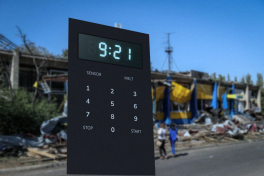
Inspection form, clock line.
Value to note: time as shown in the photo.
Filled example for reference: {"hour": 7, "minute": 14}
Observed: {"hour": 9, "minute": 21}
